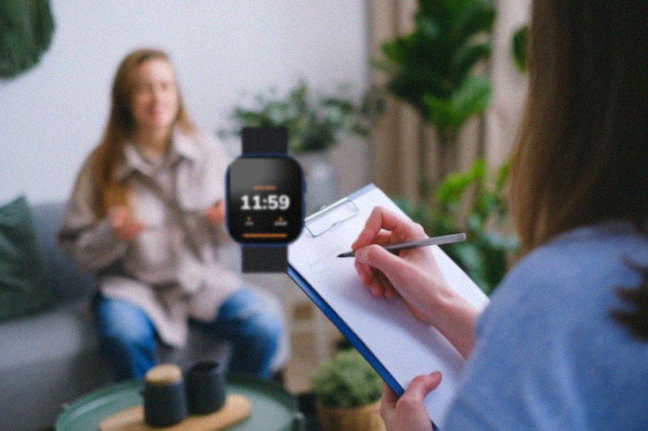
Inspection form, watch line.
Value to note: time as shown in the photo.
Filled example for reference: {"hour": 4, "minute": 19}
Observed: {"hour": 11, "minute": 59}
